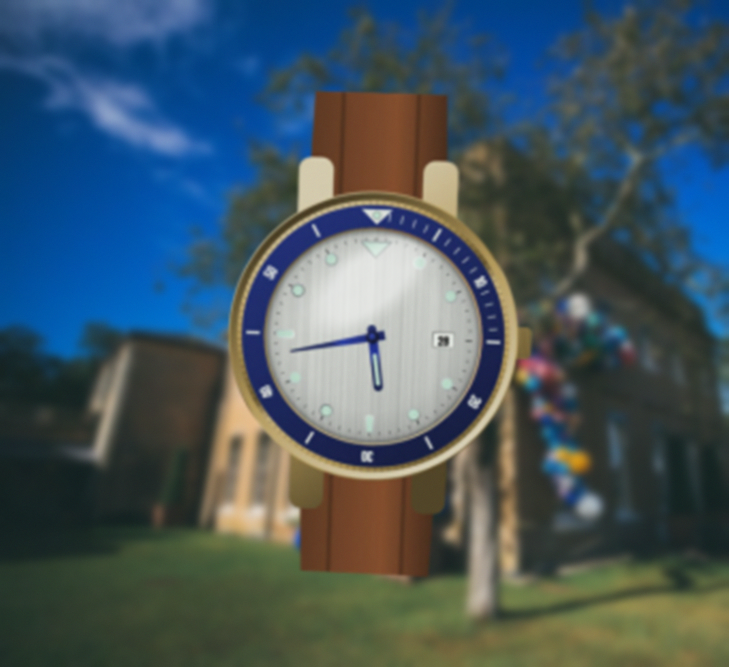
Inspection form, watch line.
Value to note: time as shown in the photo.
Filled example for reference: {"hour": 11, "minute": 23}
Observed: {"hour": 5, "minute": 43}
